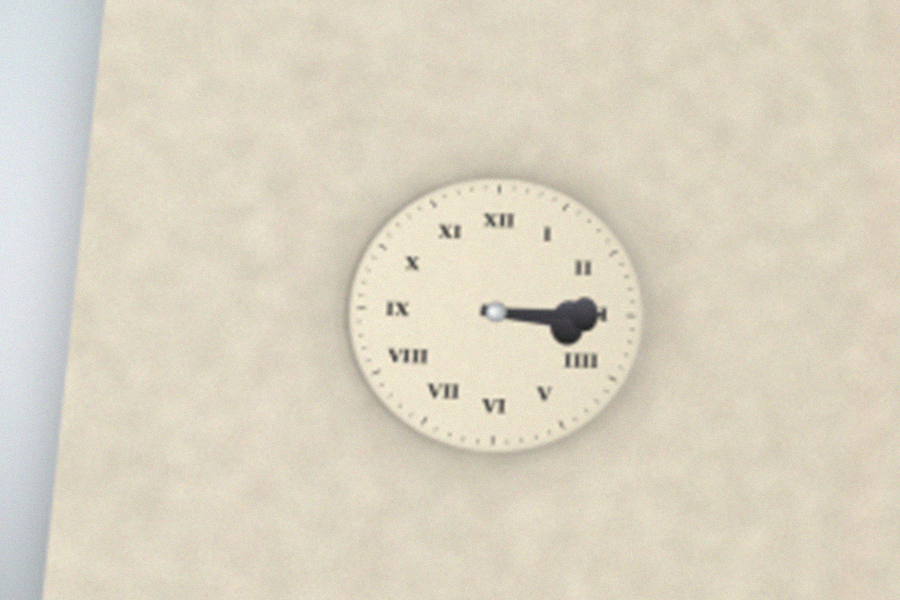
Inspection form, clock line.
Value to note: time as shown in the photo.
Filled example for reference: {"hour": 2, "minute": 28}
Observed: {"hour": 3, "minute": 15}
